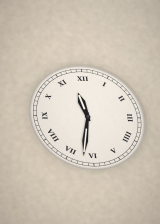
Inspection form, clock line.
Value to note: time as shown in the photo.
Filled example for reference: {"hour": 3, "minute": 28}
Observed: {"hour": 11, "minute": 32}
